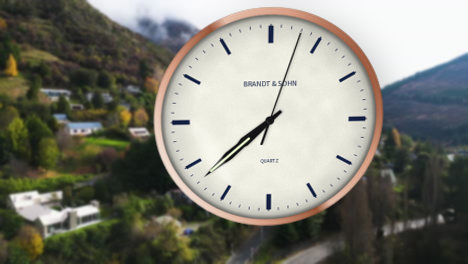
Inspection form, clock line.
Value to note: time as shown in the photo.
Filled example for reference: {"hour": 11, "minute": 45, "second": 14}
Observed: {"hour": 7, "minute": 38, "second": 3}
